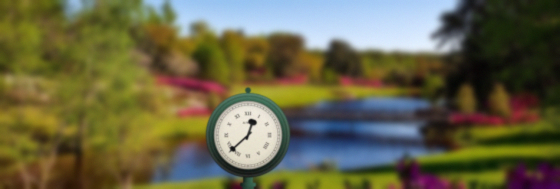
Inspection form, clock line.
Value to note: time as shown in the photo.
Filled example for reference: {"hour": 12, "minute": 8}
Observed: {"hour": 12, "minute": 38}
